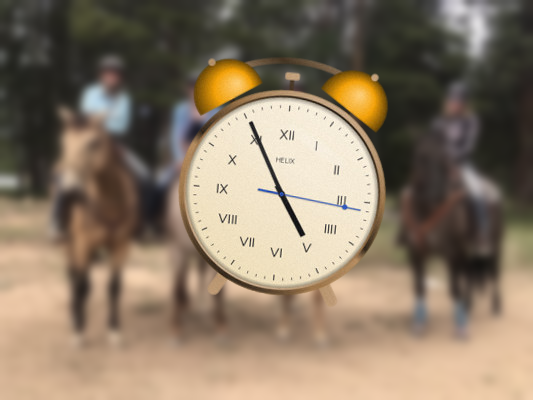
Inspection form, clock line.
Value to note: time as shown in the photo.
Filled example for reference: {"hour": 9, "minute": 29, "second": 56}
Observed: {"hour": 4, "minute": 55, "second": 16}
